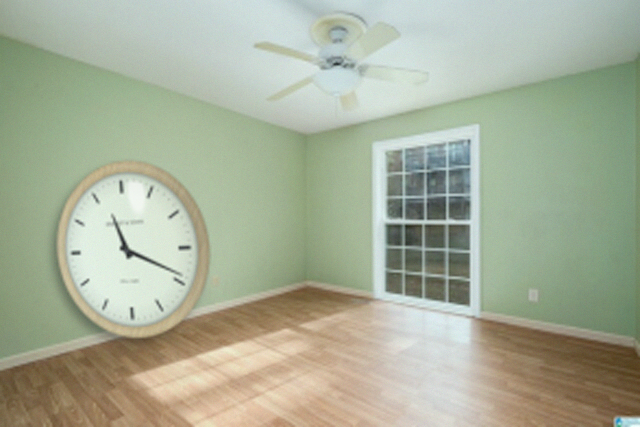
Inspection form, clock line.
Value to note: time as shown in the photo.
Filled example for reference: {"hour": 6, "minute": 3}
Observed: {"hour": 11, "minute": 19}
